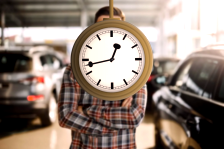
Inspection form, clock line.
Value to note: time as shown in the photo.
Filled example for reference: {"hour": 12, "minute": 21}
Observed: {"hour": 12, "minute": 43}
